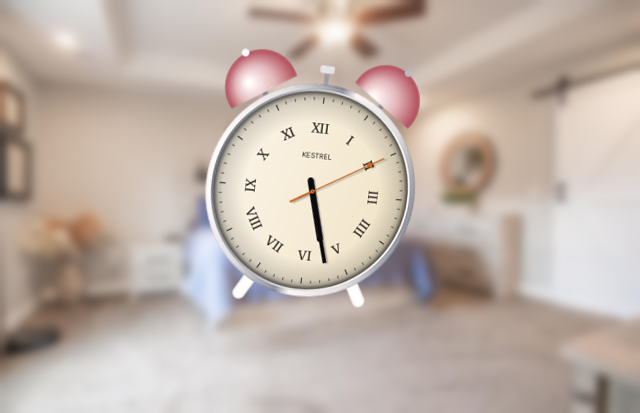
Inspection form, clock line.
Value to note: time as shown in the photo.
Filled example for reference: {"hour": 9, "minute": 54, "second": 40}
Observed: {"hour": 5, "minute": 27, "second": 10}
